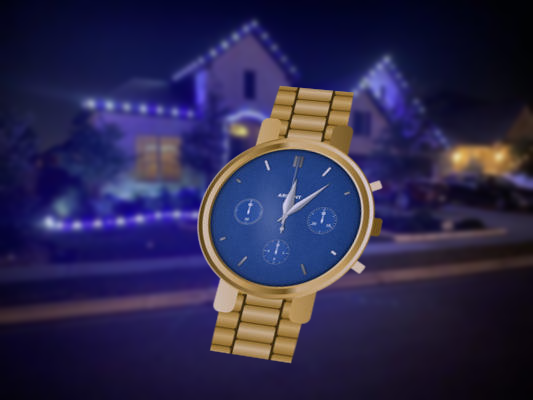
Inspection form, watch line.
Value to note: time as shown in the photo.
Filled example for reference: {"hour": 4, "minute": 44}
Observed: {"hour": 12, "minute": 7}
